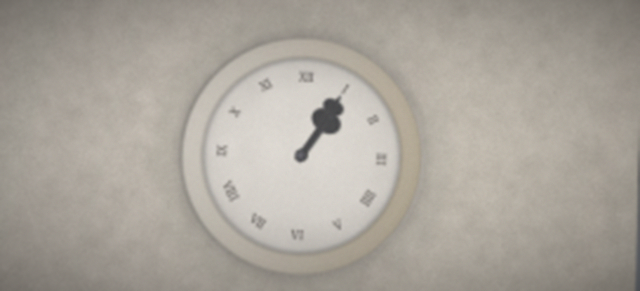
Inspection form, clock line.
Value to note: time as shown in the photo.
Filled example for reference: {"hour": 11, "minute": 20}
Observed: {"hour": 1, "minute": 5}
